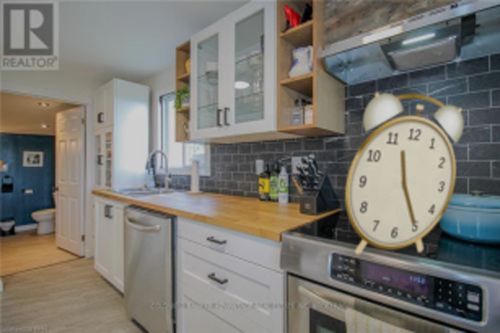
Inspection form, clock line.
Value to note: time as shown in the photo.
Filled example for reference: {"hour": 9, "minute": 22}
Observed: {"hour": 11, "minute": 25}
